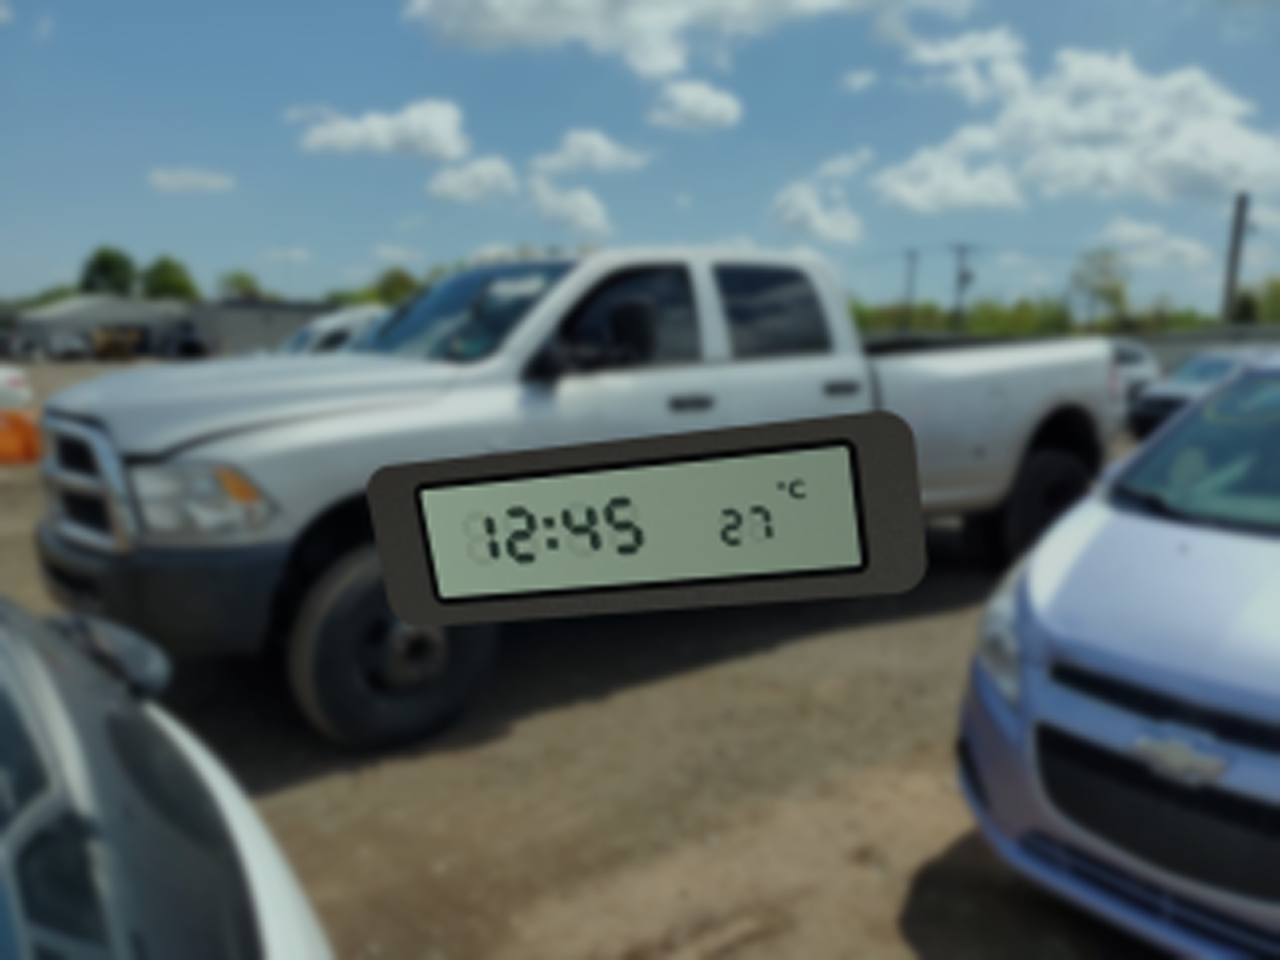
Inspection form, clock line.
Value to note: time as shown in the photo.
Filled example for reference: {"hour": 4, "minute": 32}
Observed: {"hour": 12, "minute": 45}
